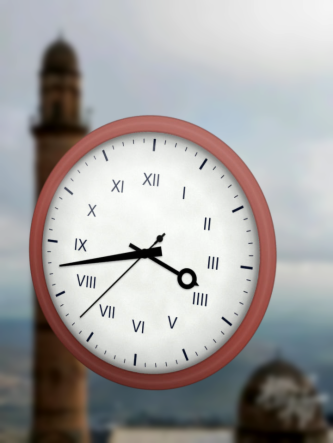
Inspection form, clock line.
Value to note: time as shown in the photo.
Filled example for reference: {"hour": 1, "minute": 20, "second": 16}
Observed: {"hour": 3, "minute": 42, "second": 37}
